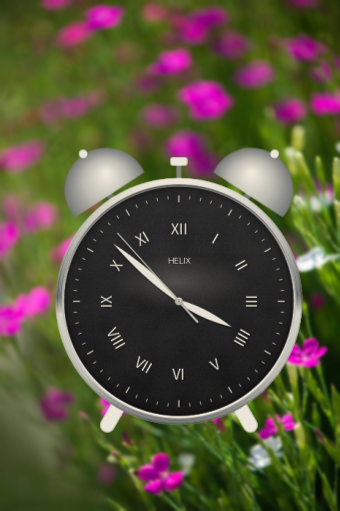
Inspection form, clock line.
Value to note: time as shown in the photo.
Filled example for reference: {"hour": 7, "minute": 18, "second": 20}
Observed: {"hour": 3, "minute": 51, "second": 53}
